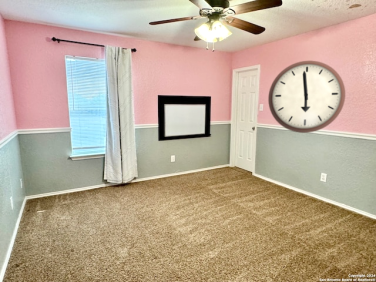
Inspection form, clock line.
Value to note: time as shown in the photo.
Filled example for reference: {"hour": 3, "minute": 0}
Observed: {"hour": 5, "minute": 59}
